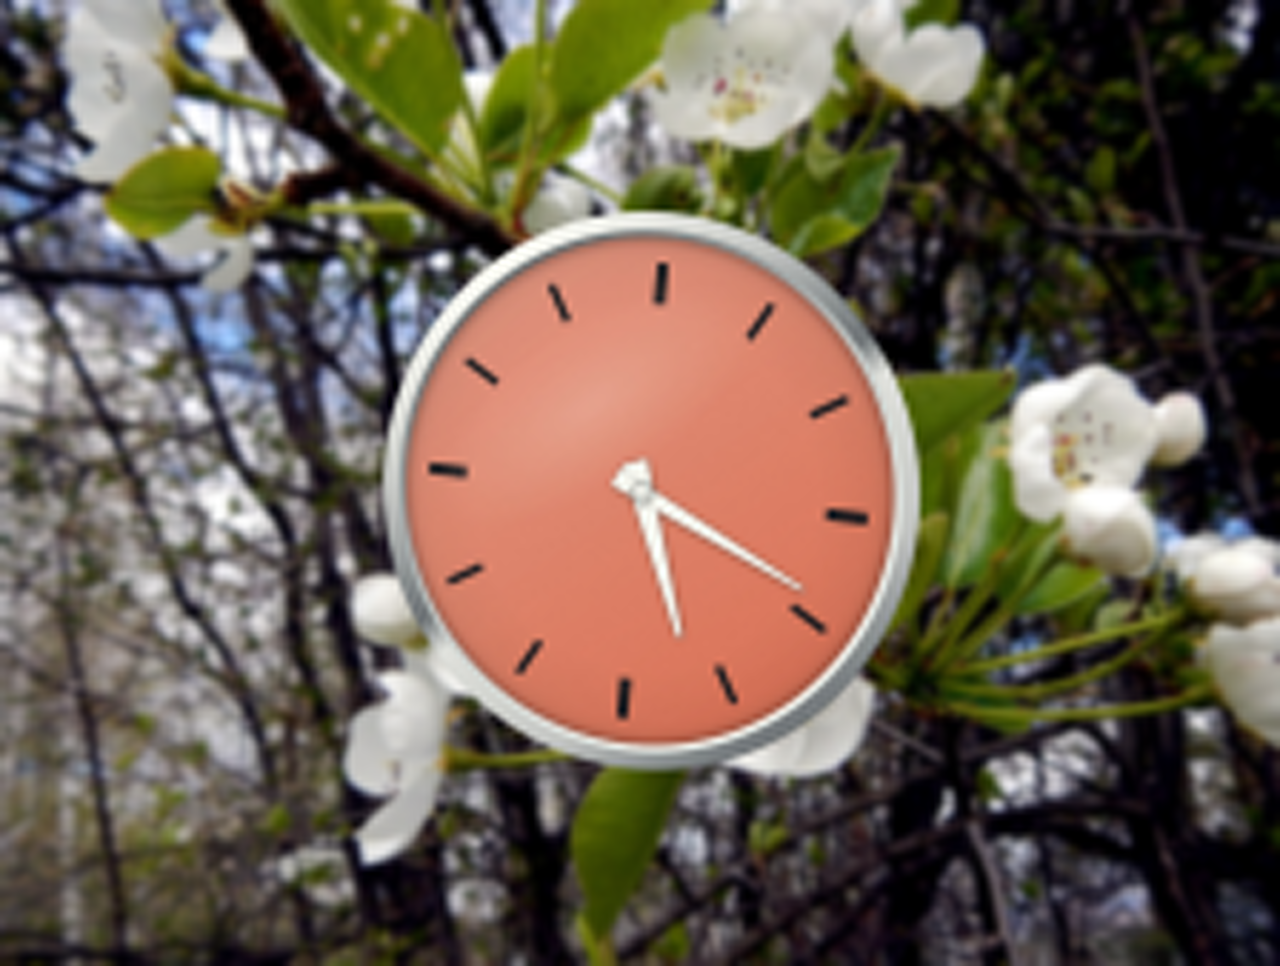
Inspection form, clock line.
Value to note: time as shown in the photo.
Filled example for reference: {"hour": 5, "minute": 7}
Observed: {"hour": 5, "minute": 19}
